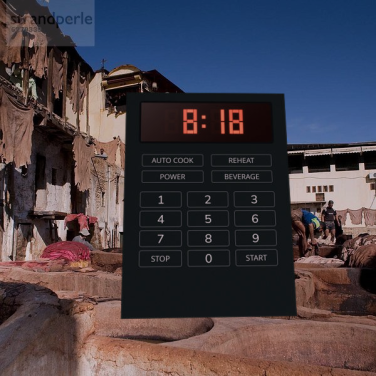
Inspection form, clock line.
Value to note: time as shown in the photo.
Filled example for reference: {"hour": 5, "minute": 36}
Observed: {"hour": 8, "minute": 18}
